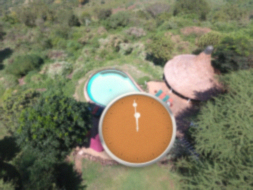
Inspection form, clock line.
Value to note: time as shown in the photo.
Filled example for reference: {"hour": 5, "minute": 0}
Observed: {"hour": 11, "minute": 59}
